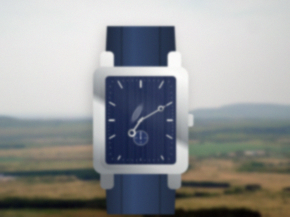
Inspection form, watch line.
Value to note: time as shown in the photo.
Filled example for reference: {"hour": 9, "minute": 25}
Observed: {"hour": 7, "minute": 10}
